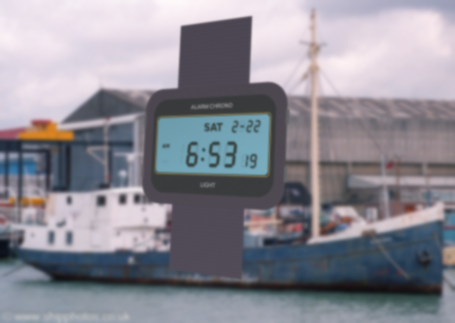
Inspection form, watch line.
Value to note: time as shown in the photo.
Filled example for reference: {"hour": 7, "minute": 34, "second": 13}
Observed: {"hour": 6, "minute": 53, "second": 19}
